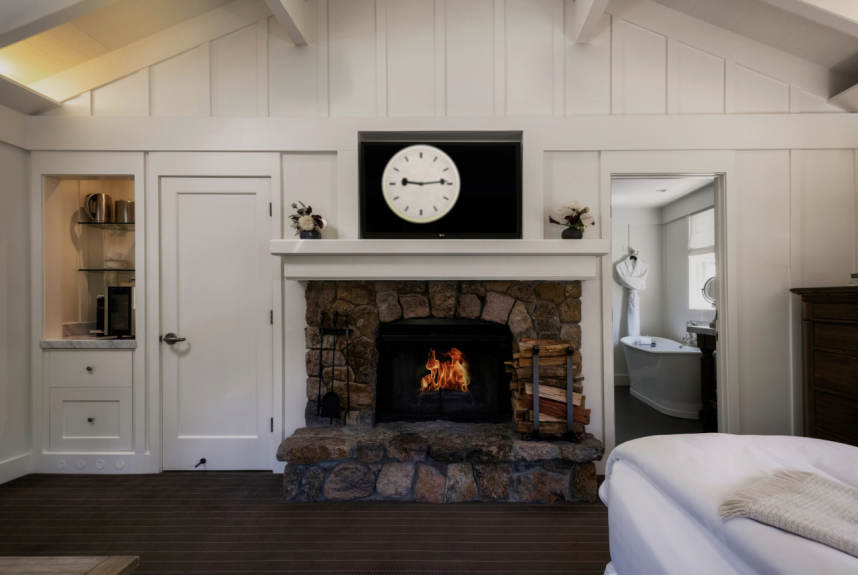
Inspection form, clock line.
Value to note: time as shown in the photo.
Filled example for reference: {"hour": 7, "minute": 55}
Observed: {"hour": 9, "minute": 14}
